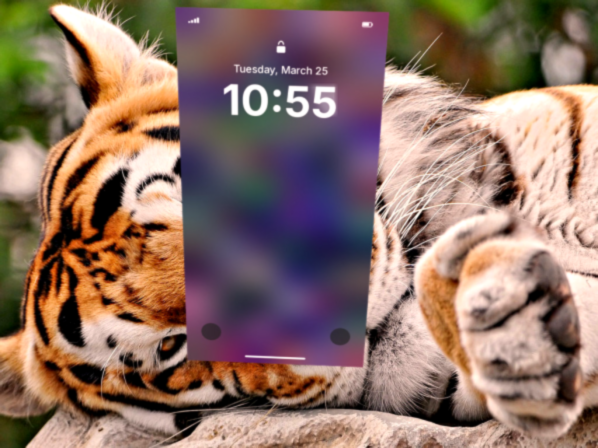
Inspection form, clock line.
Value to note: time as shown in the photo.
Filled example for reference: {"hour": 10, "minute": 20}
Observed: {"hour": 10, "minute": 55}
